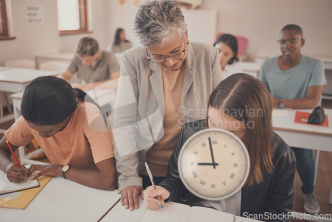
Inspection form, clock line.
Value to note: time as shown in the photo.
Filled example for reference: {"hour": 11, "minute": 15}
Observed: {"hour": 8, "minute": 58}
